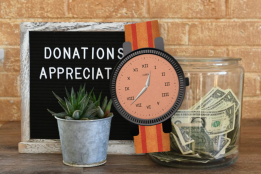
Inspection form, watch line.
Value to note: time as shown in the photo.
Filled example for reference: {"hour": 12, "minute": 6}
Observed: {"hour": 12, "minute": 38}
